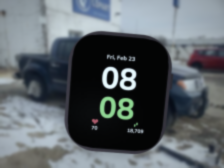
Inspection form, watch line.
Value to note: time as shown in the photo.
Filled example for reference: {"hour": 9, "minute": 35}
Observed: {"hour": 8, "minute": 8}
